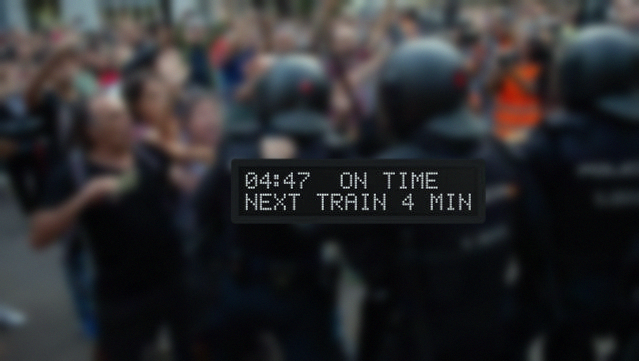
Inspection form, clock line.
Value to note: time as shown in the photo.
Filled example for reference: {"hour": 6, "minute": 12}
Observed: {"hour": 4, "minute": 47}
